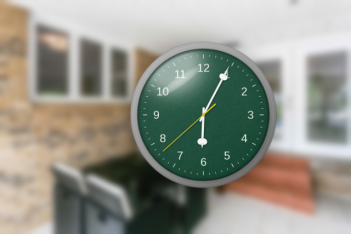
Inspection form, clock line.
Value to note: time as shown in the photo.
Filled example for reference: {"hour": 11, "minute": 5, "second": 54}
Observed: {"hour": 6, "minute": 4, "second": 38}
